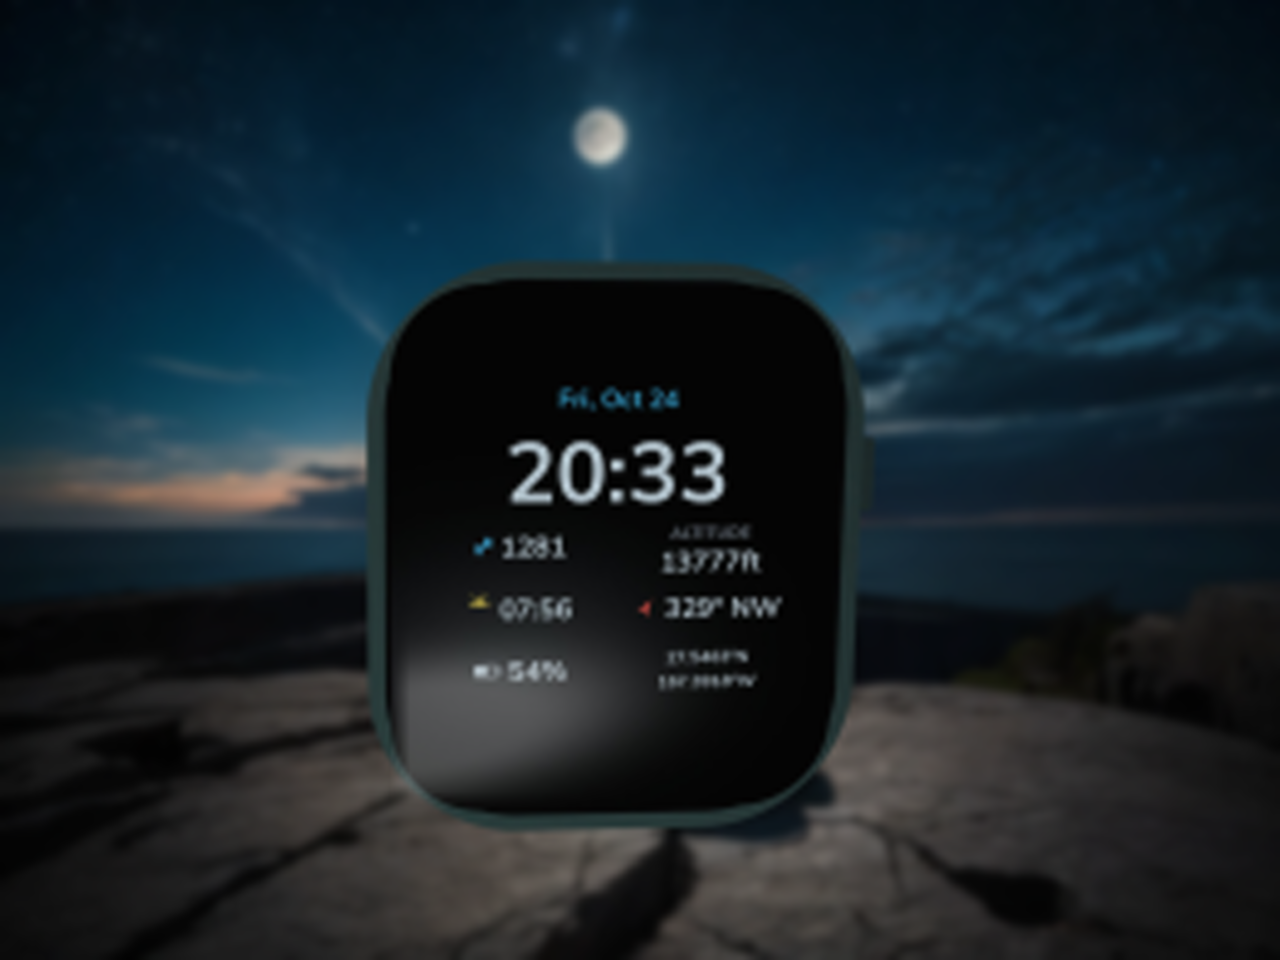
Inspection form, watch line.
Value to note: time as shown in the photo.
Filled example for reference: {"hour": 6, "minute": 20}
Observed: {"hour": 20, "minute": 33}
